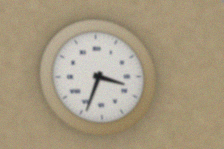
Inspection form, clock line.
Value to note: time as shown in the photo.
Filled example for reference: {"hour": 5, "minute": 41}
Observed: {"hour": 3, "minute": 34}
